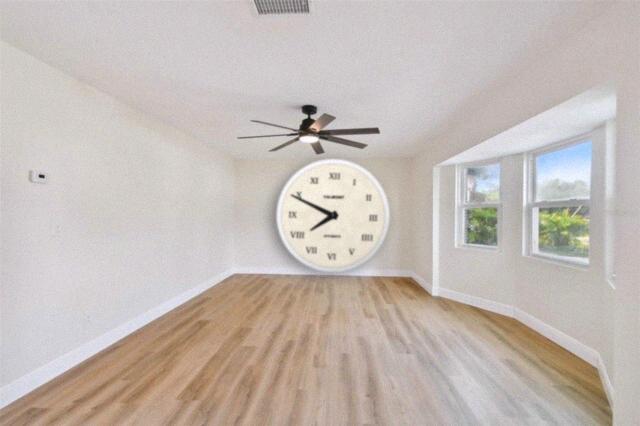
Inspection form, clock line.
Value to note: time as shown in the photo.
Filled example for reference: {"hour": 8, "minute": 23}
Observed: {"hour": 7, "minute": 49}
